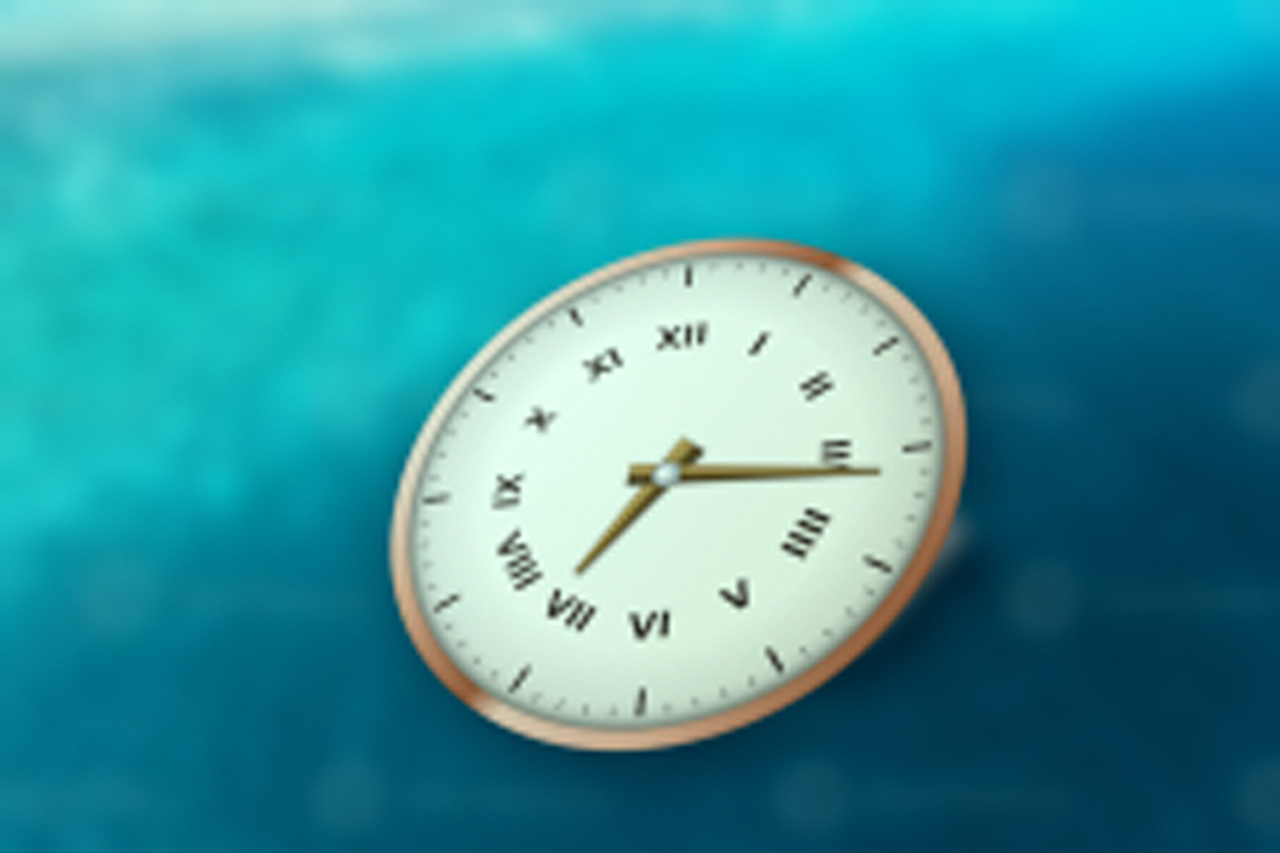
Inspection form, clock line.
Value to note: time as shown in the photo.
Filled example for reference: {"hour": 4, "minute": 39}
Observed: {"hour": 7, "minute": 16}
